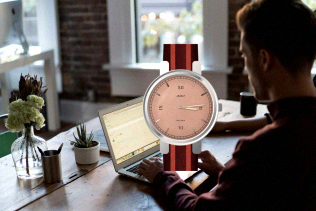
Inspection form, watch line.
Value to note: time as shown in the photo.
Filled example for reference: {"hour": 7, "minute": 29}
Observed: {"hour": 3, "minute": 14}
